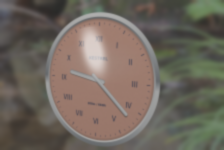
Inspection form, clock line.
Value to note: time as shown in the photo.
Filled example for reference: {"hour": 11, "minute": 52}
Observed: {"hour": 9, "minute": 22}
